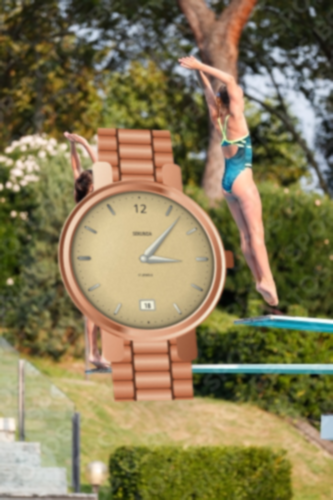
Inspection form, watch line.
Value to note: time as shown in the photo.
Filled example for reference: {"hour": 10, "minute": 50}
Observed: {"hour": 3, "minute": 7}
